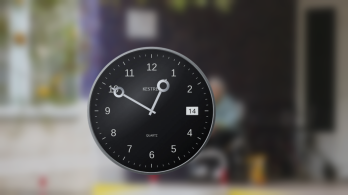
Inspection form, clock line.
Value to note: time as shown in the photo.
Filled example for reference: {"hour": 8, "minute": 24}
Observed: {"hour": 12, "minute": 50}
